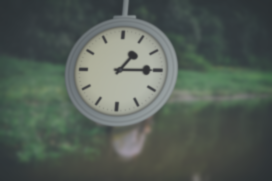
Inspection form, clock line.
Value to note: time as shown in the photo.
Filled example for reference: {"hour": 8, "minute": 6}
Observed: {"hour": 1, "minute": 15}
